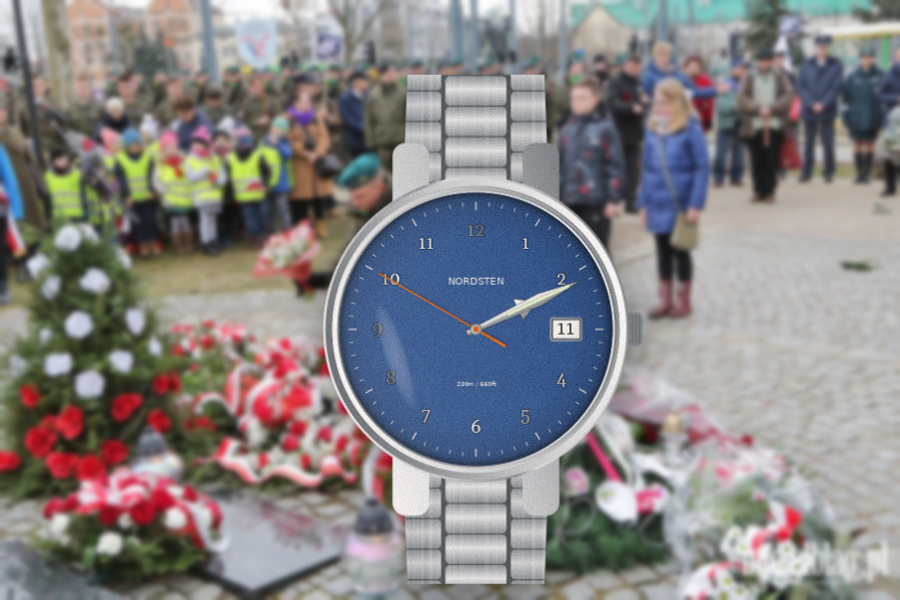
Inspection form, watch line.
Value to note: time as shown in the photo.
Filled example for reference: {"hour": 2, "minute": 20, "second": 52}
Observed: {"hour": 2, "minute": 10, "second": 50}
